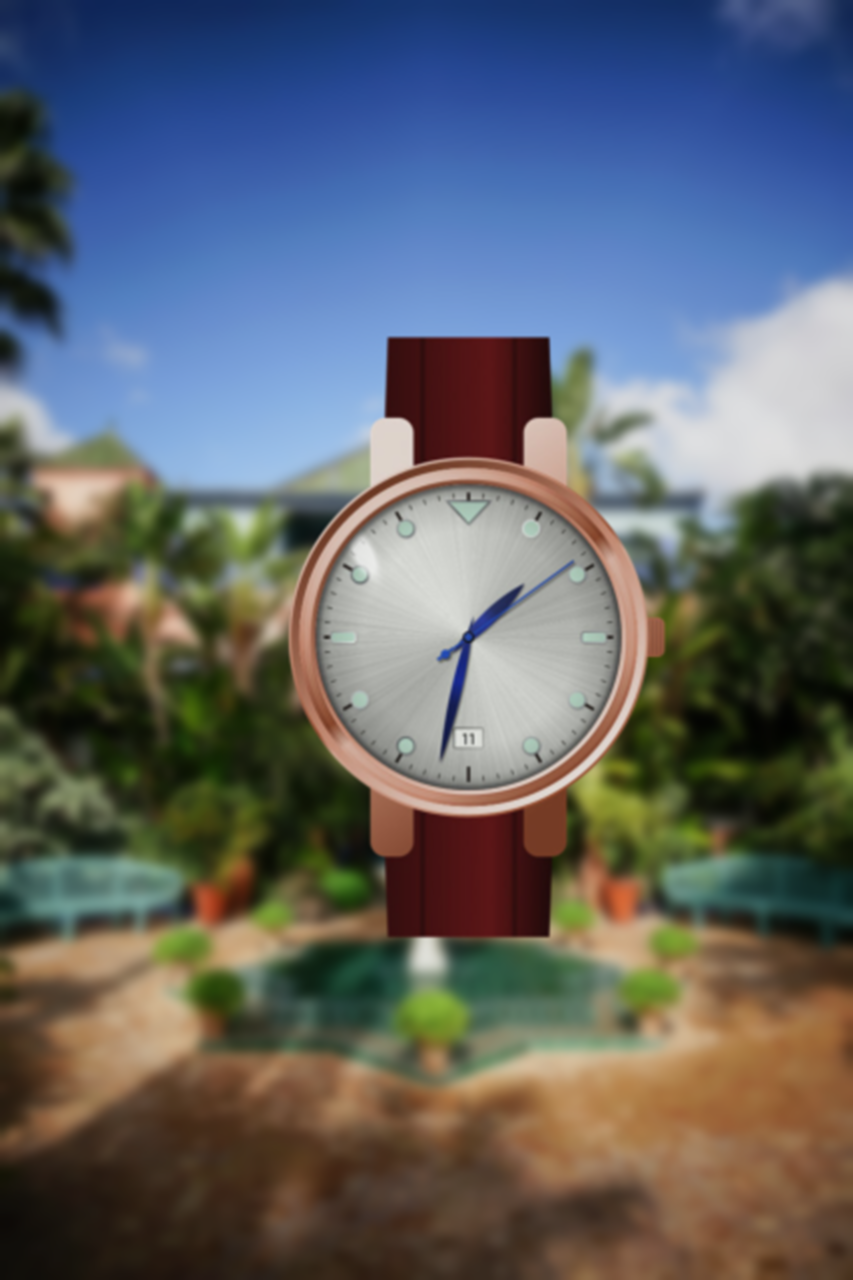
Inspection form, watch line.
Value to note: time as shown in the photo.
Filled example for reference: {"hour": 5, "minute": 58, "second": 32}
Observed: {"hour": 1, "minute": 32, "second": 9}
